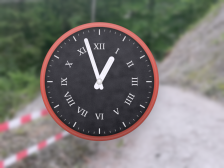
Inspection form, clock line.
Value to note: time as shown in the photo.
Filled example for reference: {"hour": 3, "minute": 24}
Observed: {"hour": 12, "minute": 57}
